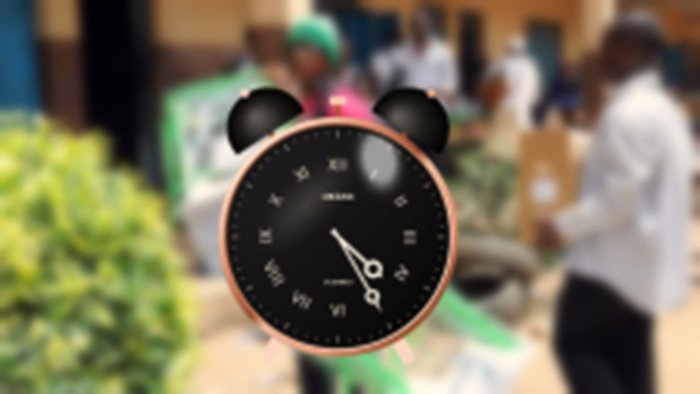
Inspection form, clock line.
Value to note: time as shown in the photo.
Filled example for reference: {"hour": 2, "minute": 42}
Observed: {"hour": 4, "minute": 25}
